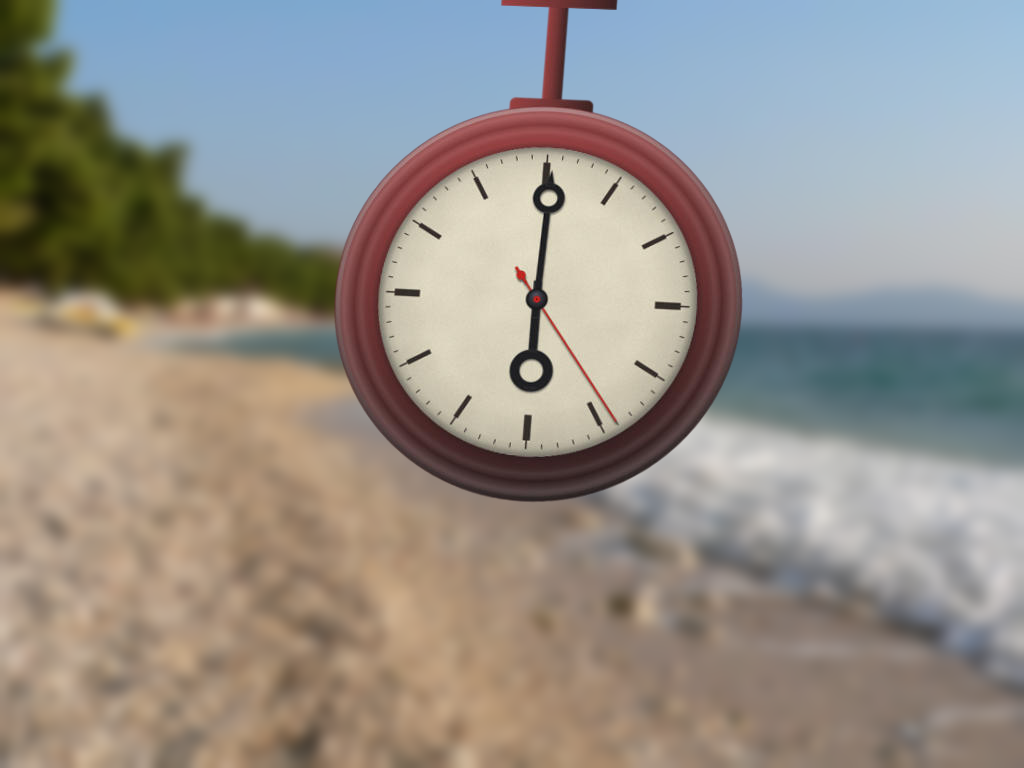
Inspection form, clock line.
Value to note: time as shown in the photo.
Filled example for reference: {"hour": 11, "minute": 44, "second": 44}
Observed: {"hour": 6, "minute": 0, "second": 24}
